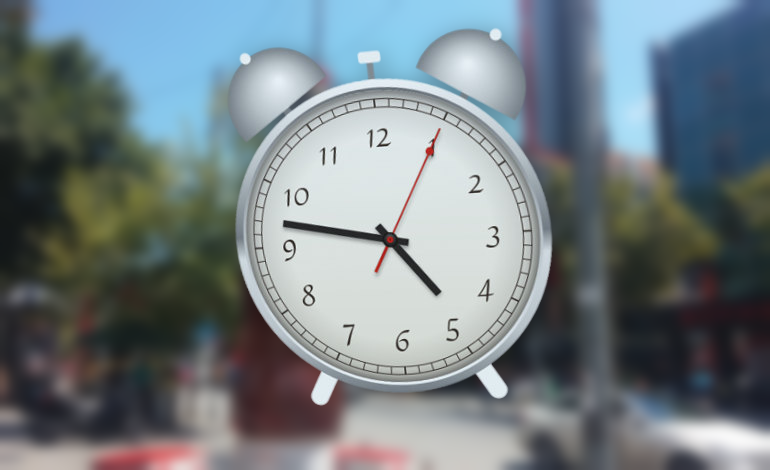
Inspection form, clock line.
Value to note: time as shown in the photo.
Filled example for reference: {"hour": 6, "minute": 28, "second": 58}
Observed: {"hour": 4, "minute": 47, "second": 5}
